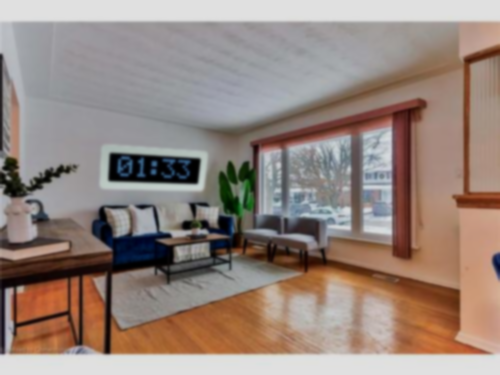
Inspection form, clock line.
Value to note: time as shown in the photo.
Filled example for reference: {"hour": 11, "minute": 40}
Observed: {"hour": 1, "minute": 33}
